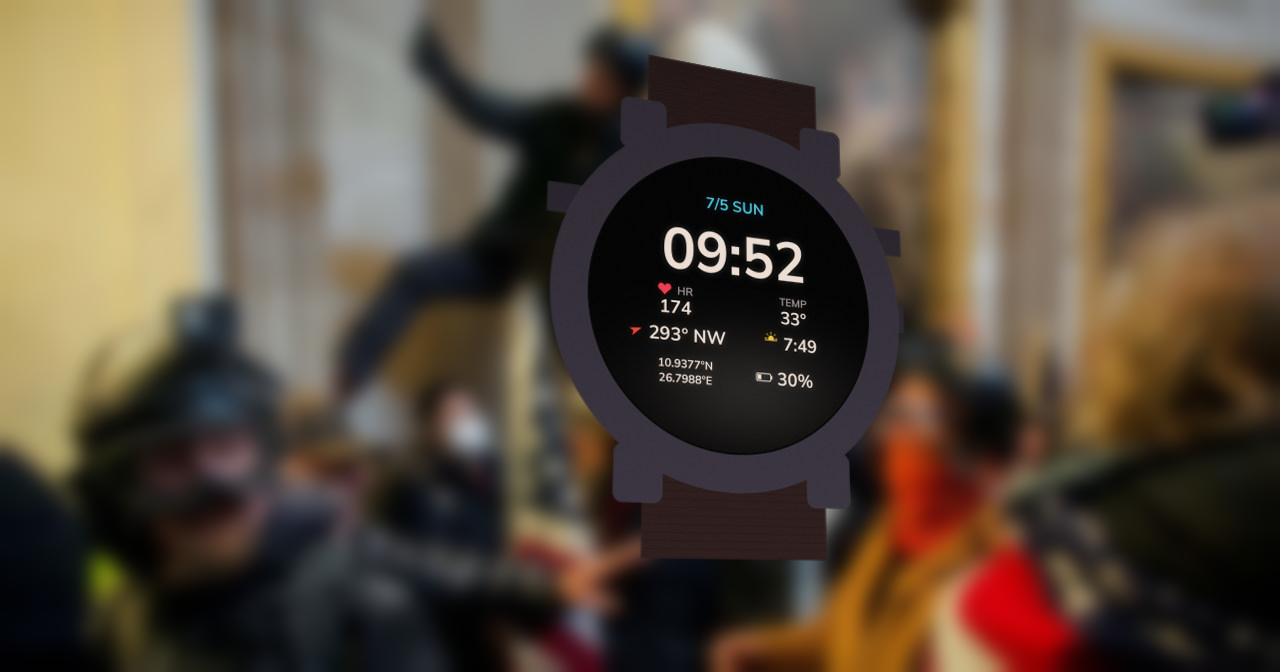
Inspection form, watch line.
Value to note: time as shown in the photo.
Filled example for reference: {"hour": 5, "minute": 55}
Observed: {"hour": 9, "minute": 52}
